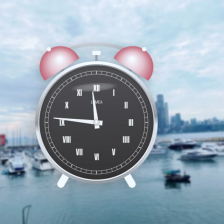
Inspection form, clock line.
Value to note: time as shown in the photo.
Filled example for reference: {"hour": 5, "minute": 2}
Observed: {"hour": 11, "minute": 46}
